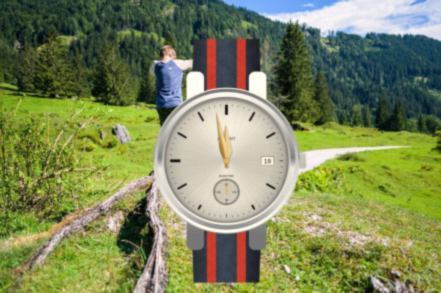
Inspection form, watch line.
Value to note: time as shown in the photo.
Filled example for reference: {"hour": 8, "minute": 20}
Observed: {"hour": 11, "minute": 58}
